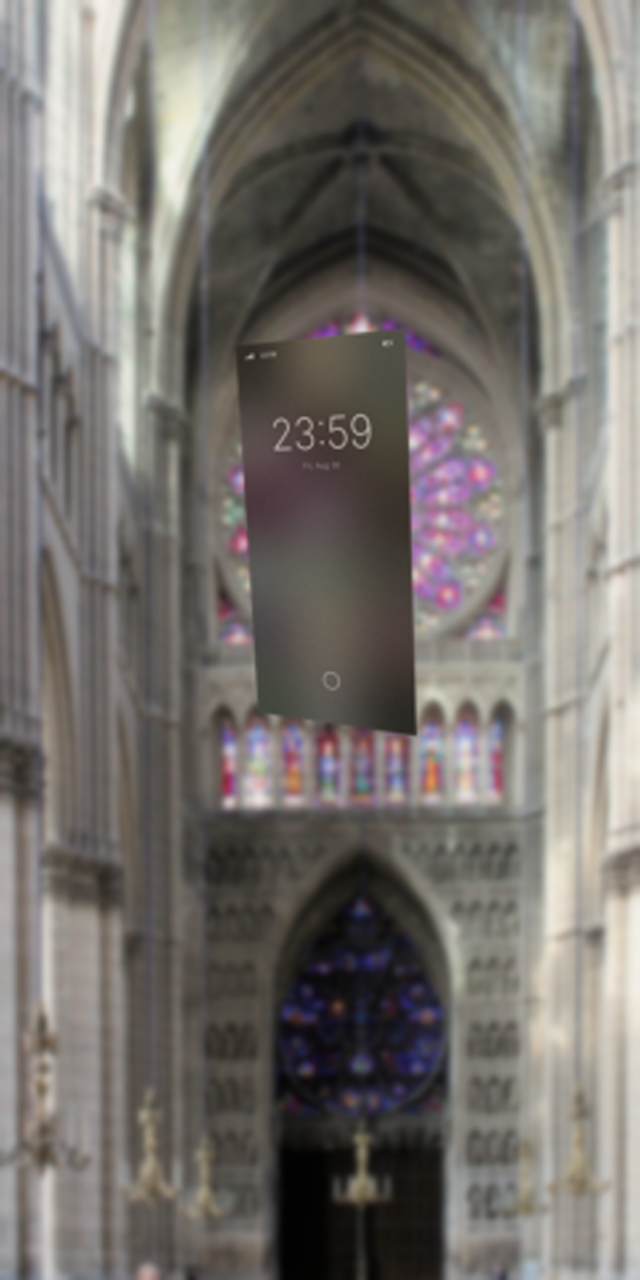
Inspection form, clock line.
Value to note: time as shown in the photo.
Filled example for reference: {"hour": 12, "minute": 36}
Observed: {"hour": 23, "minute": 59}
